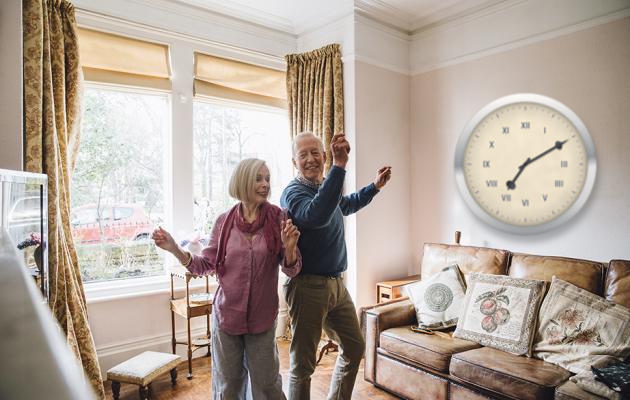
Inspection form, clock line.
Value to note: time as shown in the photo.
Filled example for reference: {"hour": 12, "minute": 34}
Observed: {"hour": 7, "minute": 10}
